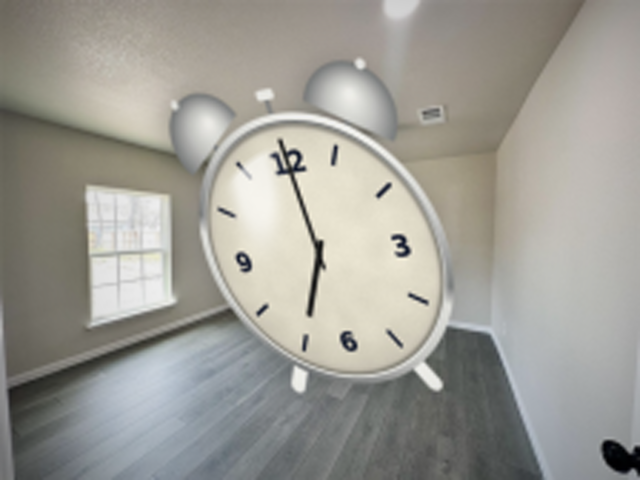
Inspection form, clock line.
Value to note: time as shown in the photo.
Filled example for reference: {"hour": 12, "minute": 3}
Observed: {"hour": 7, "minute": 0}
